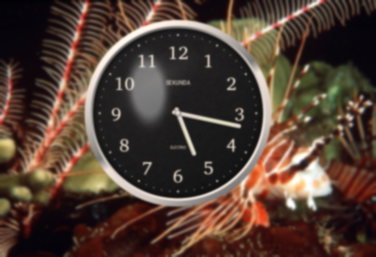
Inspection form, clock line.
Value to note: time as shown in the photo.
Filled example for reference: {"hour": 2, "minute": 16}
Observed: {"hour": 5, "minute": 17}
